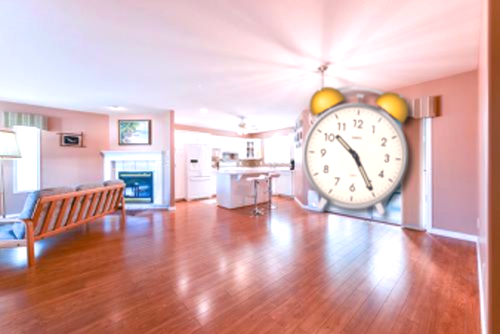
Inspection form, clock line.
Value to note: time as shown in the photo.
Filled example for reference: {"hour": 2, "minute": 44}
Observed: {"hour": 10, "minute": 25}
